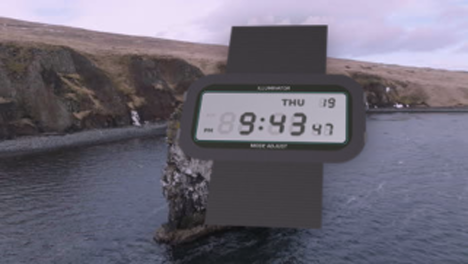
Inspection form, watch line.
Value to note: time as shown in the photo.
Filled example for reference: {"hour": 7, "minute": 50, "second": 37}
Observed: {"hour": 9, "minute": 43, "second": 47}
